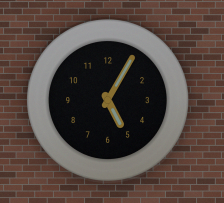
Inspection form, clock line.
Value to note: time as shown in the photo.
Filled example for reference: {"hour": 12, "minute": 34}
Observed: {"hour": 5, "minute": 5}
